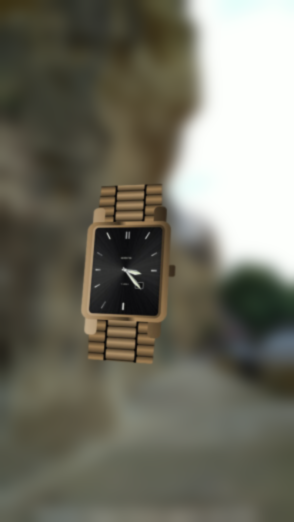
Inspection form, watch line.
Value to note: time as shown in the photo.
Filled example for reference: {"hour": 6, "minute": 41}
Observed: {"hour": 3, "minute": 23}
